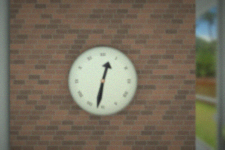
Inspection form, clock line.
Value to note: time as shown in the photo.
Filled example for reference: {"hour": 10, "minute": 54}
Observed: {"hour": 12, "minute": 32}
